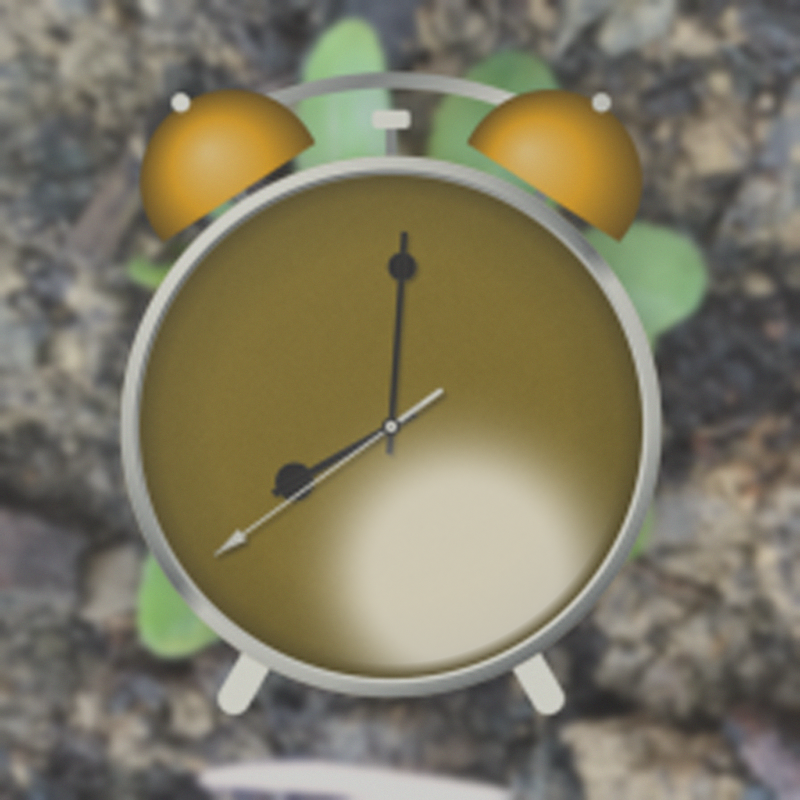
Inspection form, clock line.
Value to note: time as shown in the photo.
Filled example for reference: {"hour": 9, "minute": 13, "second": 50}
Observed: {"hour": 8, "minute": 0, "second": 39}
